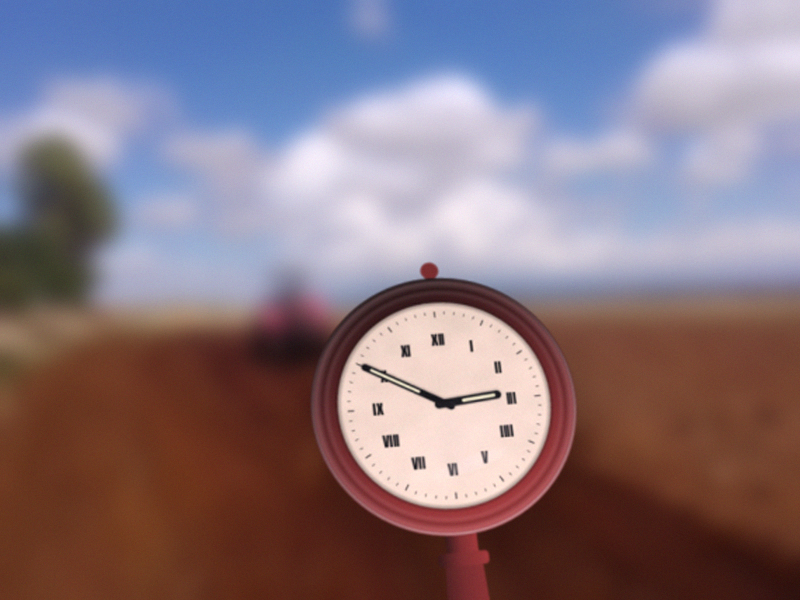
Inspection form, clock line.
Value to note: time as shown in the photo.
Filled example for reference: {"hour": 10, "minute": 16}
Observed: {"hour": 2, "minute": 50}
